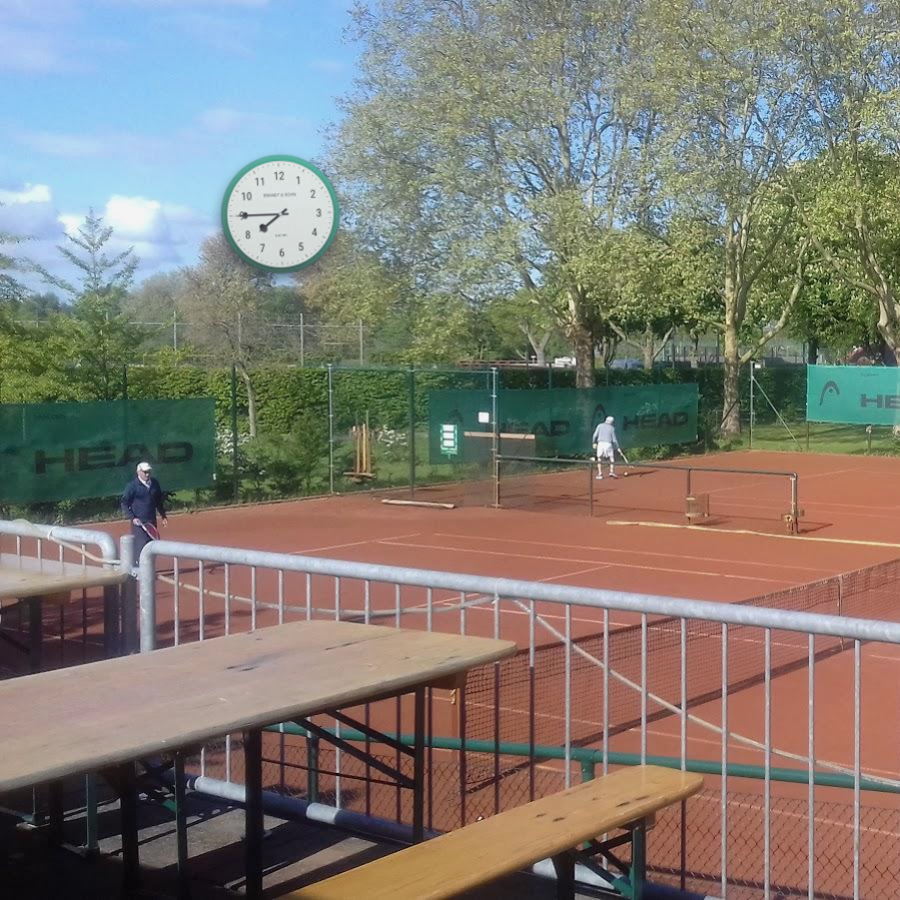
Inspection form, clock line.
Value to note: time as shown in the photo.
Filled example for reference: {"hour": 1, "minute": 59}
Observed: {"hour": 7, "minute": 45}
